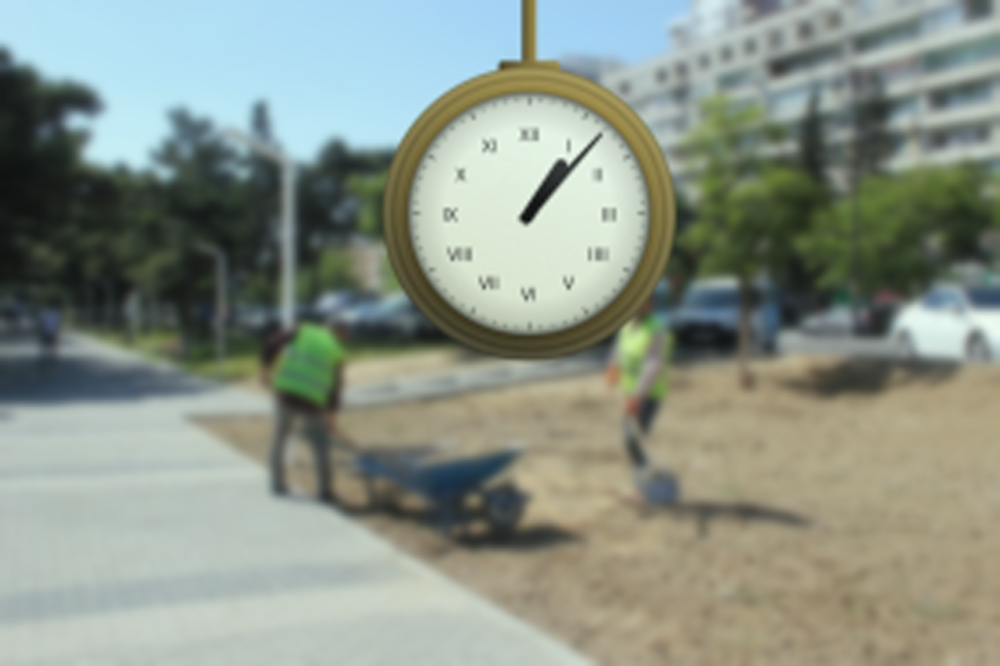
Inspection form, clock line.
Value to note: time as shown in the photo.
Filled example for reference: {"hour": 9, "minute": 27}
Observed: {"hour": 1, "minute": 7}
